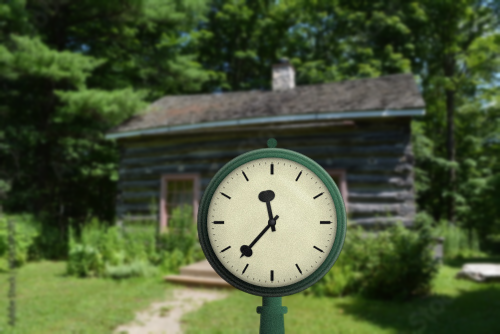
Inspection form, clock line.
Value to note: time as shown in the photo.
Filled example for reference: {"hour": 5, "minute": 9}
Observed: {"hour": 11, "minute": 37}
